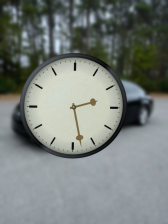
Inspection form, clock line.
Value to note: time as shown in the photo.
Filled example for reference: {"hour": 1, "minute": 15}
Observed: {"hour": 2, "minute": 28}
